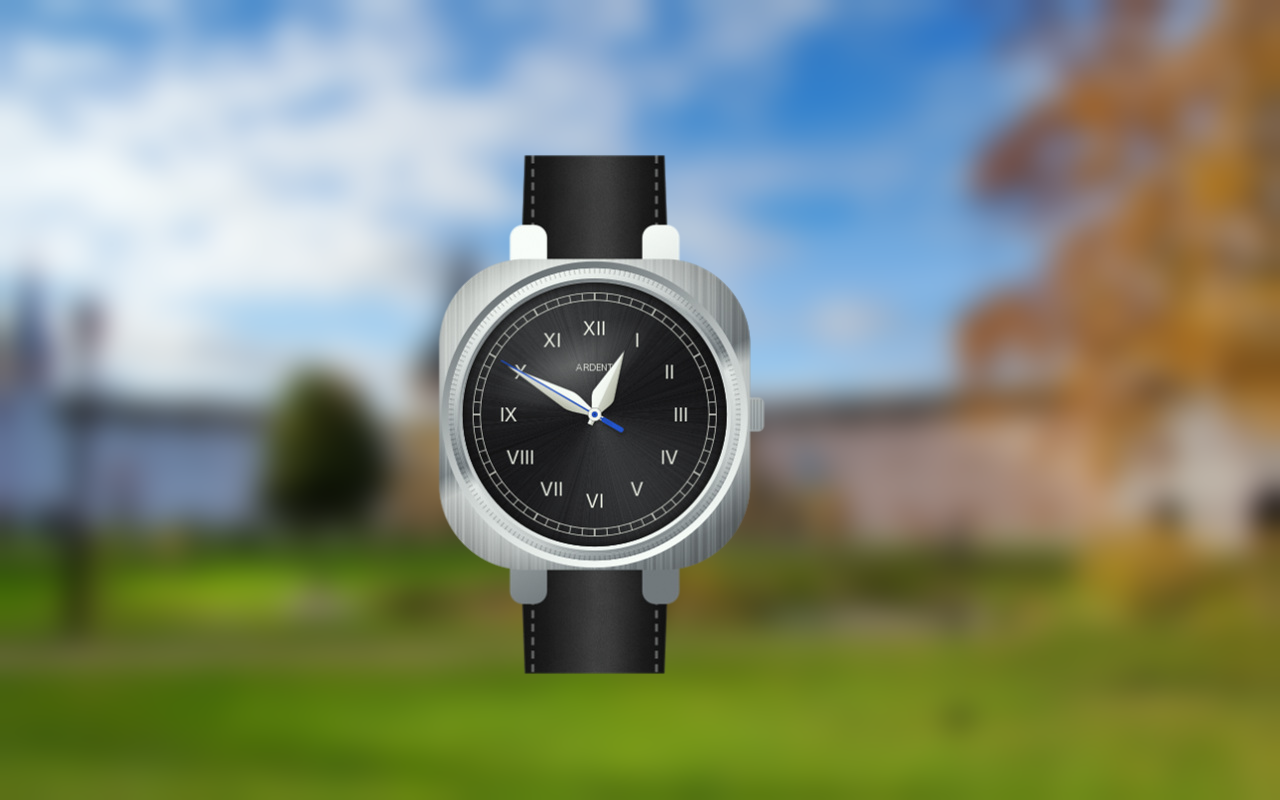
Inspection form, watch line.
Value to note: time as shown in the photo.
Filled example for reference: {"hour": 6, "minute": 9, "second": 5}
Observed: {"hour": 12, "minute": 49, "second": 50}
